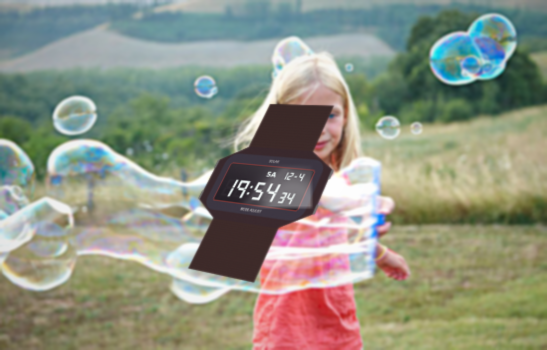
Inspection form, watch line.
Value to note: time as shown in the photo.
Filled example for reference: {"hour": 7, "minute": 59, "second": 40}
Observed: {"hour": 19, "minute": 54, "second": 34}
